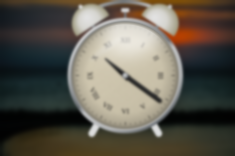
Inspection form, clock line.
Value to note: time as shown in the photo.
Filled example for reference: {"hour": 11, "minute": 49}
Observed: {"hour": 10, "minute": 21}
